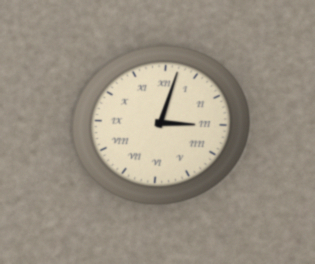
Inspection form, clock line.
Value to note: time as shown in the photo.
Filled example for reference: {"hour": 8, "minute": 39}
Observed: {"hour": 3, "minute": 2}
